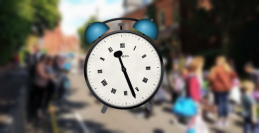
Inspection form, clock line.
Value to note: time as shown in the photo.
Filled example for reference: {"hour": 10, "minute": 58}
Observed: {"hour": 11, "minute": 27}
